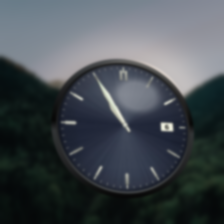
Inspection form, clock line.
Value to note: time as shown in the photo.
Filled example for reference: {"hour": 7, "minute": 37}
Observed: {"hour": 10, "minute": 55}
